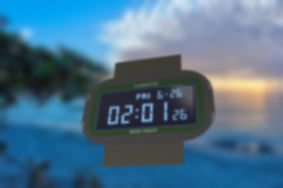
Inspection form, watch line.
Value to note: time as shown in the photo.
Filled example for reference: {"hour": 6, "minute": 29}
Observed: {"hour": 2, "minute": 1}
